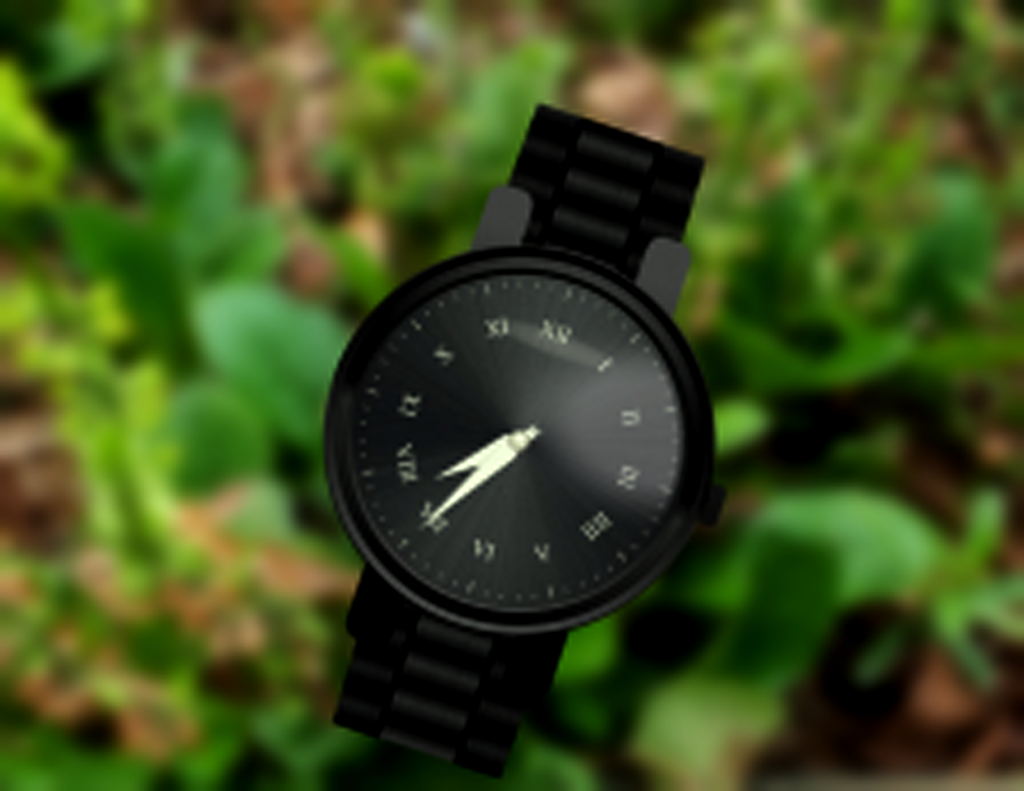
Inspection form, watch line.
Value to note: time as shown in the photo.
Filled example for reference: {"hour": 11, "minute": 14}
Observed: {"hour": 7, "minute": 35}
